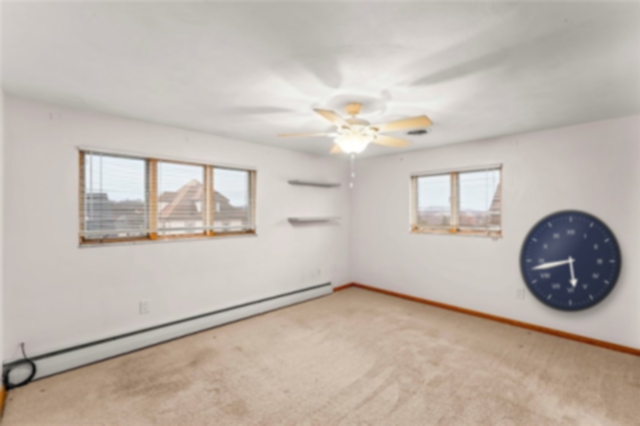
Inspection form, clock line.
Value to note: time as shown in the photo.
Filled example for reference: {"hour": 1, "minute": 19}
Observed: {"hour": 5, "minute": 43}
